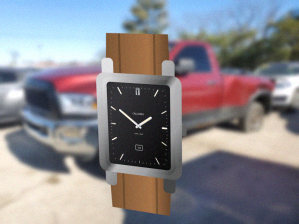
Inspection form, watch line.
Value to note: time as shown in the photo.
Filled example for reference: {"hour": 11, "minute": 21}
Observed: {"hour": 1, "minute": 51}
